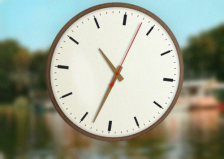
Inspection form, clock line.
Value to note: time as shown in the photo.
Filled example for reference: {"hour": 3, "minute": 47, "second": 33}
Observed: {"hour": 10, "minute": 33, "second": 3}
